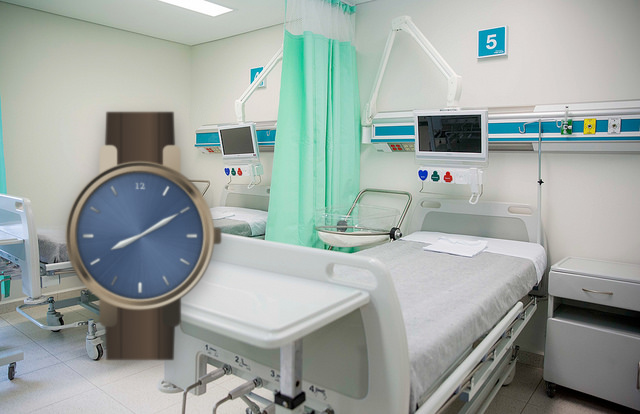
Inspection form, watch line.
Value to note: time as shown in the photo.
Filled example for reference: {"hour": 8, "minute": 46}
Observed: {"hour": 8, "minute": 10}
